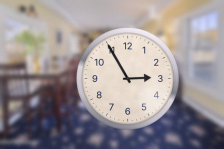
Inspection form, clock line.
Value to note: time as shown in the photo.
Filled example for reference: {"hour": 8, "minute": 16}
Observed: {"hour": 2, "minute": 55}
